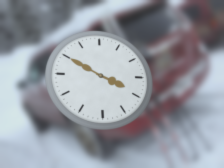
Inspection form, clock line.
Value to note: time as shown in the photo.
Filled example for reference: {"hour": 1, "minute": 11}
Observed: {"hour": 3, "minute": 50}
